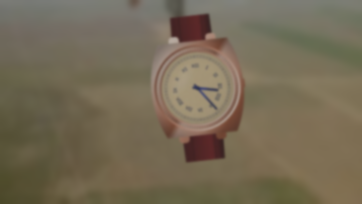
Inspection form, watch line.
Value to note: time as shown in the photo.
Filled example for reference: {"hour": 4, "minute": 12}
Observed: {"hour": 3, "minute": 24}
